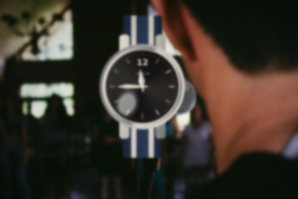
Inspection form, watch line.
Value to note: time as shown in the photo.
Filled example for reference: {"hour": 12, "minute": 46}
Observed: {"hour": 11, "minute": 45}
